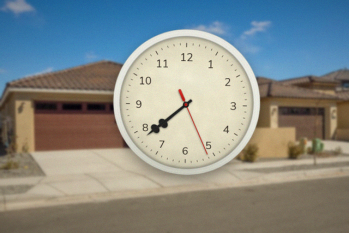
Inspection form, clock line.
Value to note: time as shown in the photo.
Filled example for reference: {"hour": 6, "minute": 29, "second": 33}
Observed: {"hour": 7, "minute": 38, "second": 26}
